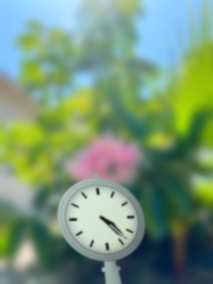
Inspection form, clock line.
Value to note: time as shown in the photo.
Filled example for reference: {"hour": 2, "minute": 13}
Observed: {"hour": 4, "minute": 23}
